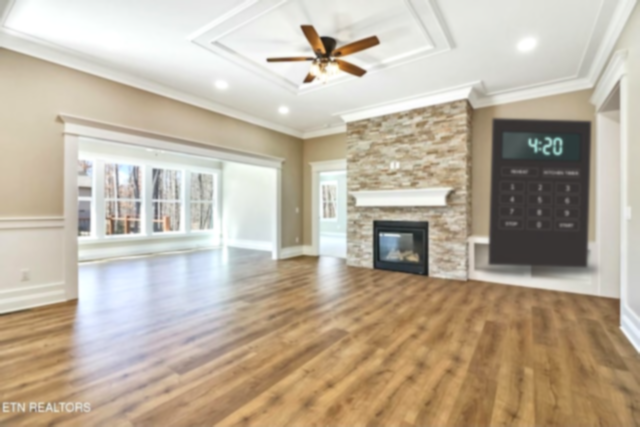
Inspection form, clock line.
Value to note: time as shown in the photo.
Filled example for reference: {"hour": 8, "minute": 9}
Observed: {"hour": 4, "minute": 20}
